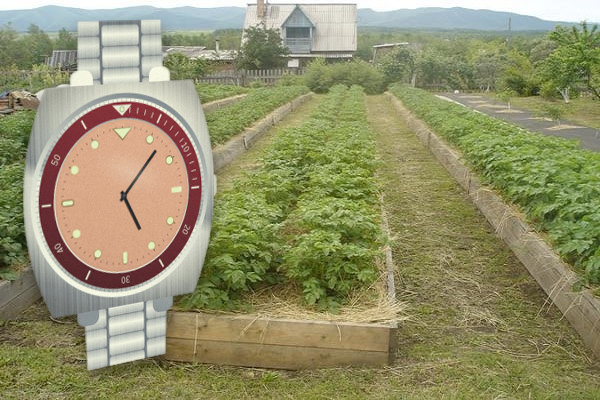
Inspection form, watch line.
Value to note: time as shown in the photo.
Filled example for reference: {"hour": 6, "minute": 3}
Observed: {"hour": 5, "minute": 7}
